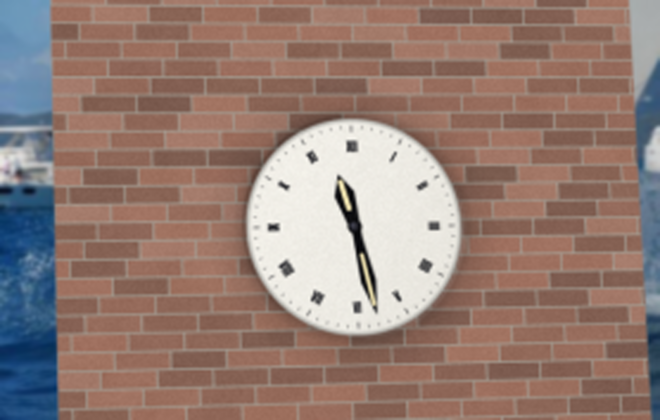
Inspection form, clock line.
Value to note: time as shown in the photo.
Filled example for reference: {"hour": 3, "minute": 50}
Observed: {"hour": 11, "minute": 28}
